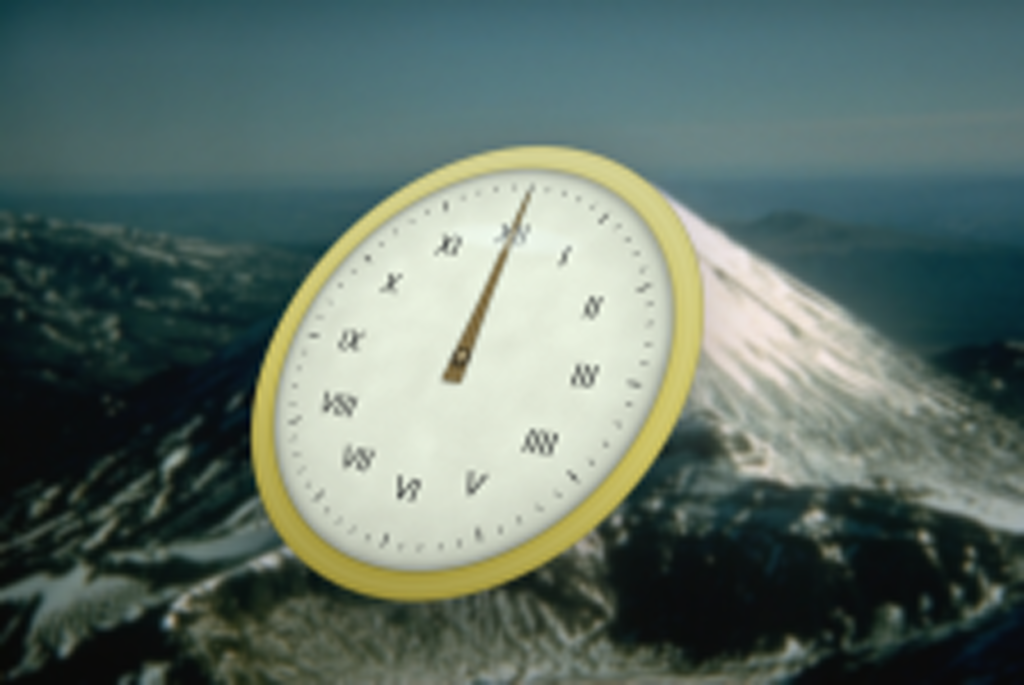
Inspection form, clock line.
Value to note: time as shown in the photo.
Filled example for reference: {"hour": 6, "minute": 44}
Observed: {"hour": 12, "minute": 0}
